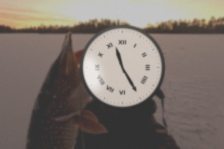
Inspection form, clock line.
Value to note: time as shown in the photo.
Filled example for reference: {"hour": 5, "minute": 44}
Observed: {"hour": 11, "minute": 25}
